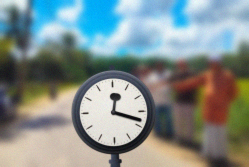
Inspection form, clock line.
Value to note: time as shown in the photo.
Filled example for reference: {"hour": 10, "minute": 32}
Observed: {"hour": 12, "minute": 18}
